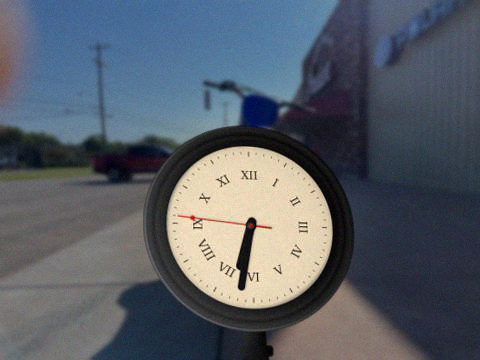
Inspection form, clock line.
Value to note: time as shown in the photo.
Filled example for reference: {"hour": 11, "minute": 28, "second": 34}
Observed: {"hour": 6, "minute": 31, "second": 46}
